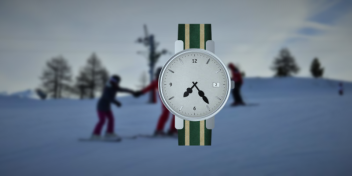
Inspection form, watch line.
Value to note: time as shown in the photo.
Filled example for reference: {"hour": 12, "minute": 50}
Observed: {"hour": 7, "minute": 24}
